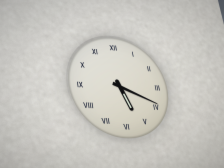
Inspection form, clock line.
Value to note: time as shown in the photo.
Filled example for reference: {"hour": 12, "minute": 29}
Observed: {"hour": 5, "minute": 19}
